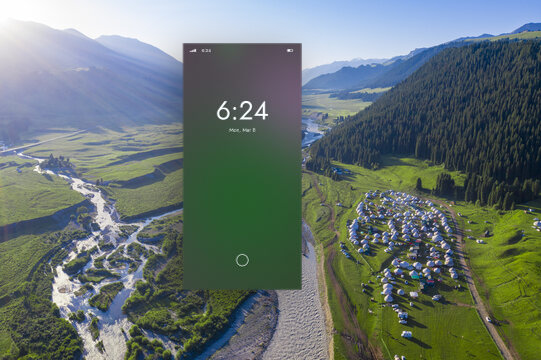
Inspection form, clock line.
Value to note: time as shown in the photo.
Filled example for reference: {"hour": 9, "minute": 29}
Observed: {"hour": 6, "minute": 24}
